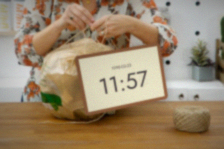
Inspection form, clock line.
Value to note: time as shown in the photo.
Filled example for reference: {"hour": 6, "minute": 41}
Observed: {"hour": 11, "minute": 57}
